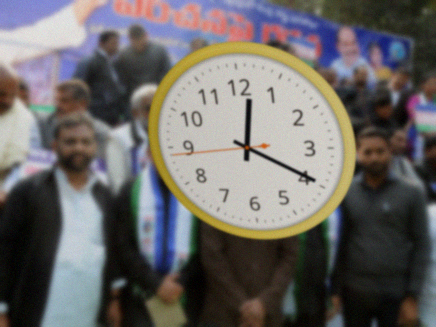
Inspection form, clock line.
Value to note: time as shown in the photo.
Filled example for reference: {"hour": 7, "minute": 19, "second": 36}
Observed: {"hour": 12, "minute": 19, "second": 44}
